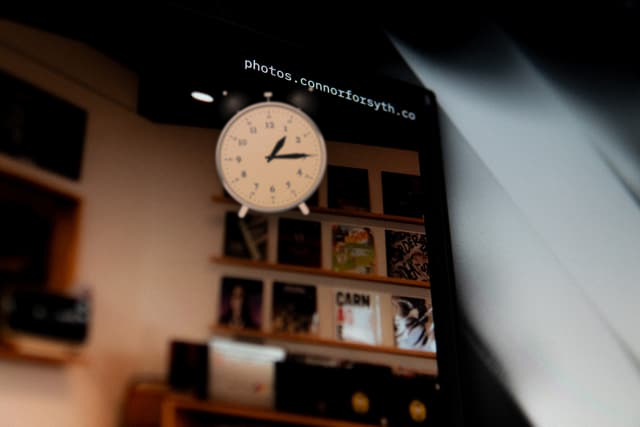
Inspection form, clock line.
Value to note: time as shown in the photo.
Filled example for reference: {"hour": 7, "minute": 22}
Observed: {"hour": 1, "minute": 15}
